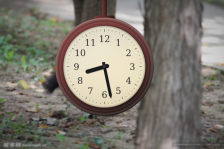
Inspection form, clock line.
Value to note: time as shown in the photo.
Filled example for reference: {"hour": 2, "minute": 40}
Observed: {"hour": 8, "minute": 28}
